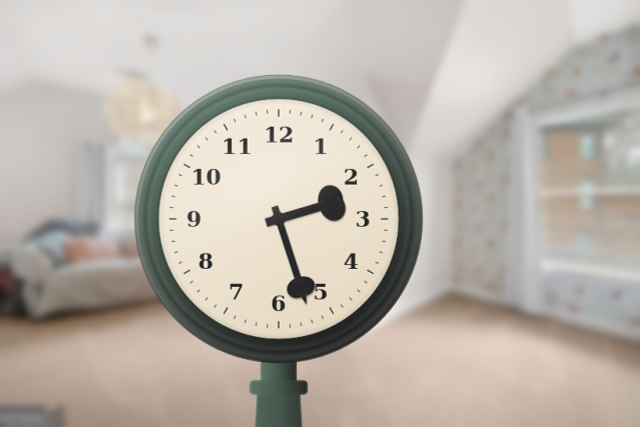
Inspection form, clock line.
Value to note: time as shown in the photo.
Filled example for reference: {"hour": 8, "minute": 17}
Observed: {"hour": 2, "minute": 27}
